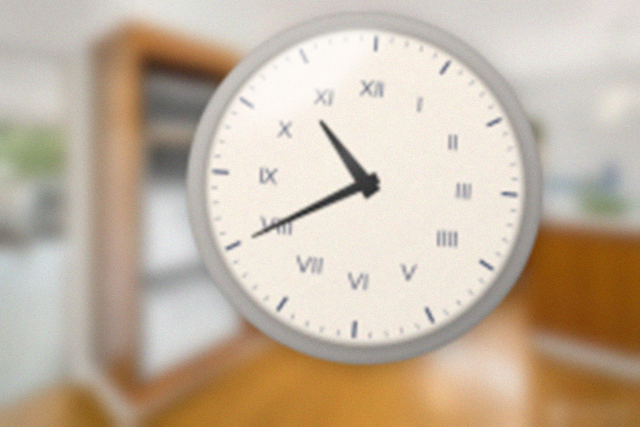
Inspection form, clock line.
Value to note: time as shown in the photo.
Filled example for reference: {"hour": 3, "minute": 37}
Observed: {"hour": 10, "minute": 40}
